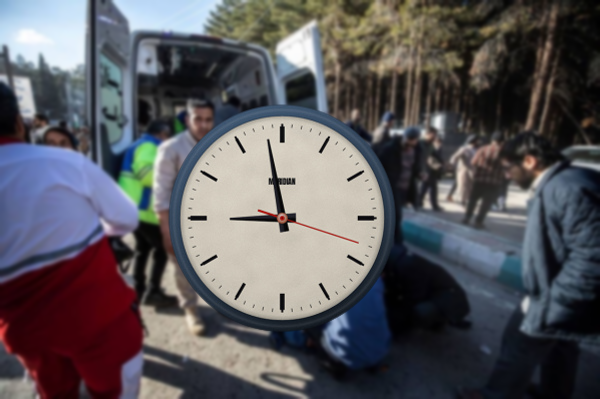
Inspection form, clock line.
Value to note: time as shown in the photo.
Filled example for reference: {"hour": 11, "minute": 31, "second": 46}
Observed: {"hour": 8, "minute": 58, "second": 18}
